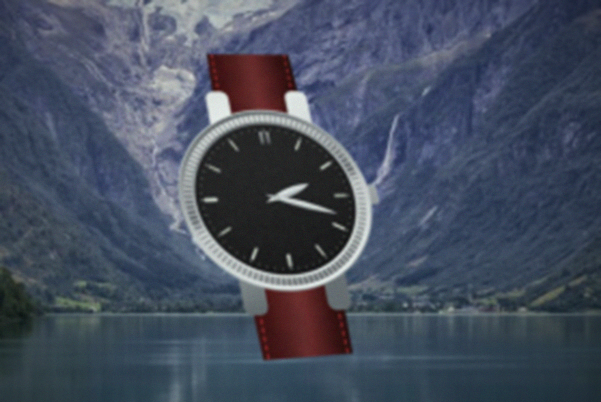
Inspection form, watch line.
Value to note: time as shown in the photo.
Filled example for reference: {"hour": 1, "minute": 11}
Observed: {"hour": 2, "minute": 18}
